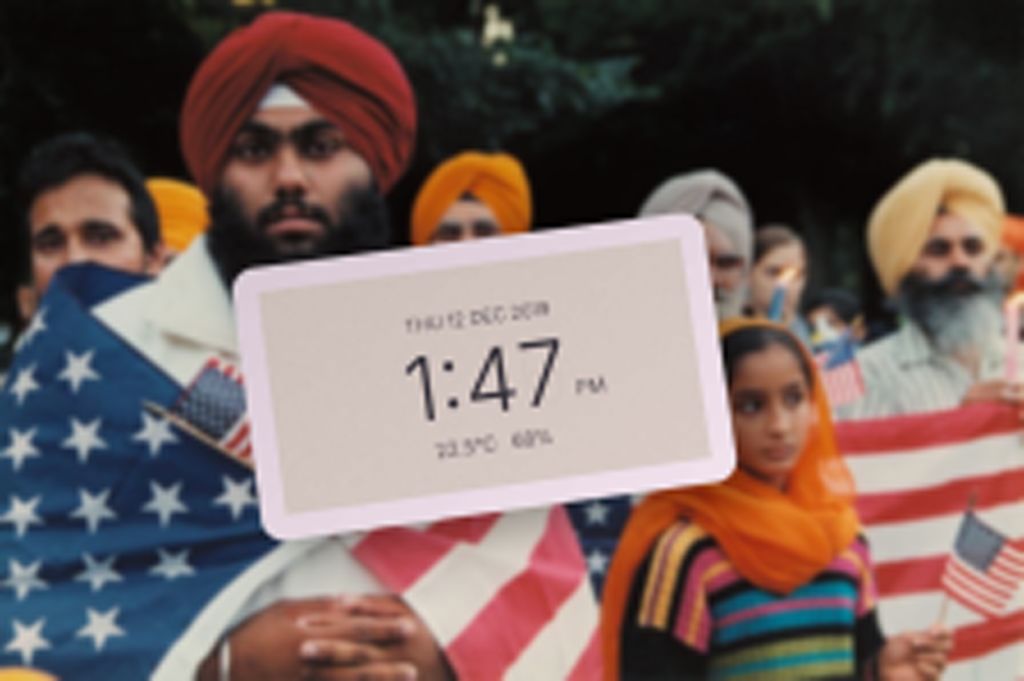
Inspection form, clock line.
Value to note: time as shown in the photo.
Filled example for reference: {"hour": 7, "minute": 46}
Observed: {"hour": 1, "minute": 47}
